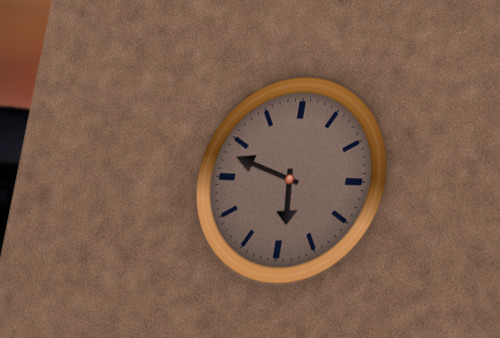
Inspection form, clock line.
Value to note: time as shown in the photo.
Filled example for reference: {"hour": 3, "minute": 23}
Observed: {"hour": 5, "minute": 48}
